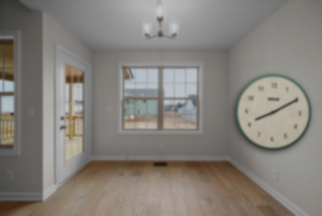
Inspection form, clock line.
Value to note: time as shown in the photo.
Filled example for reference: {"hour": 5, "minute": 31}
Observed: {"hour": 8, "minute": 10}
